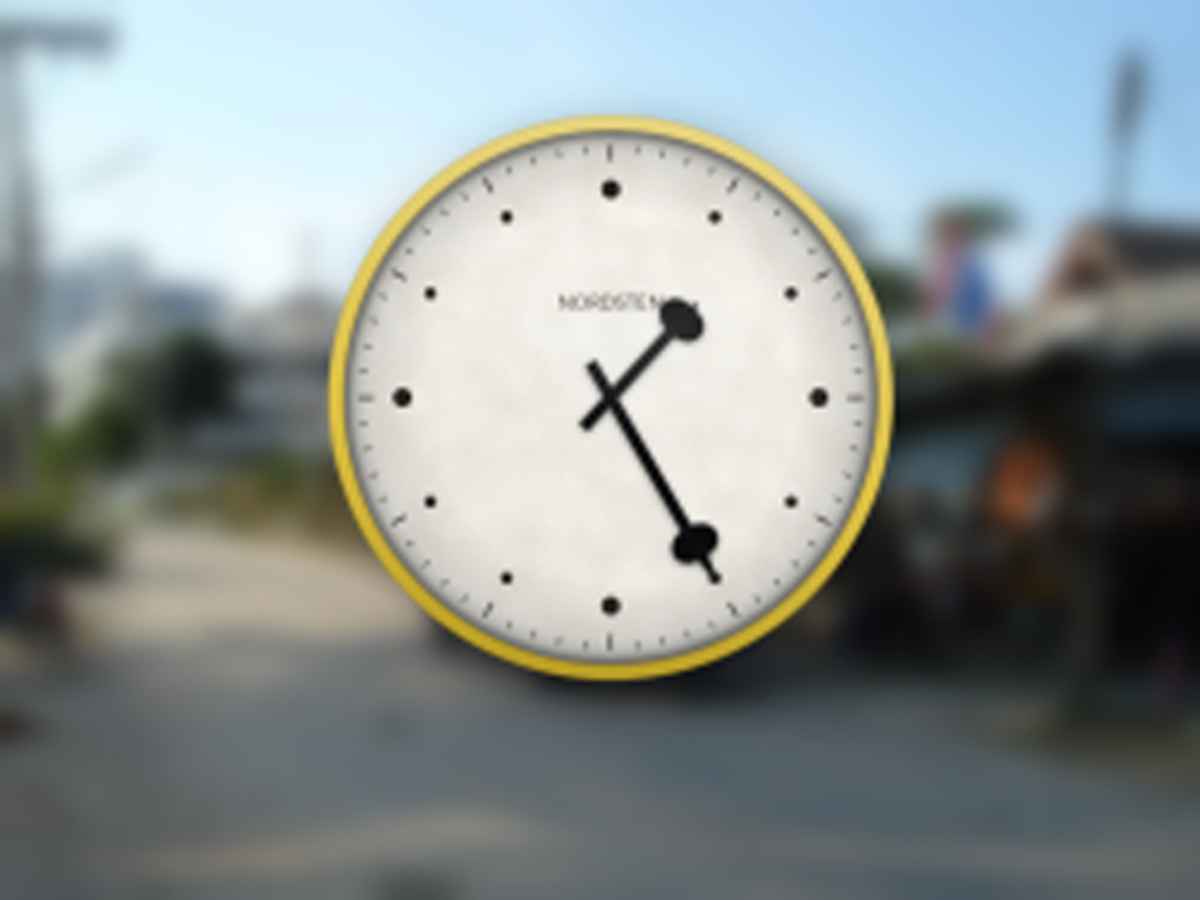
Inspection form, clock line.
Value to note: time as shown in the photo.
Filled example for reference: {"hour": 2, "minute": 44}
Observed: {"hour": 1, "minute": 25}
